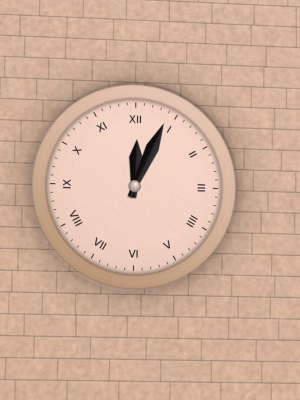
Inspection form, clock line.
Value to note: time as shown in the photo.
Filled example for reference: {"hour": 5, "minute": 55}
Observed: {"hour": 12, "minute": 4}
